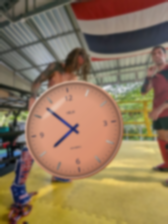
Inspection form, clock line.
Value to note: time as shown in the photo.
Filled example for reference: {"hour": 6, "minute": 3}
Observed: {"hour": 7, "minute": 53}
